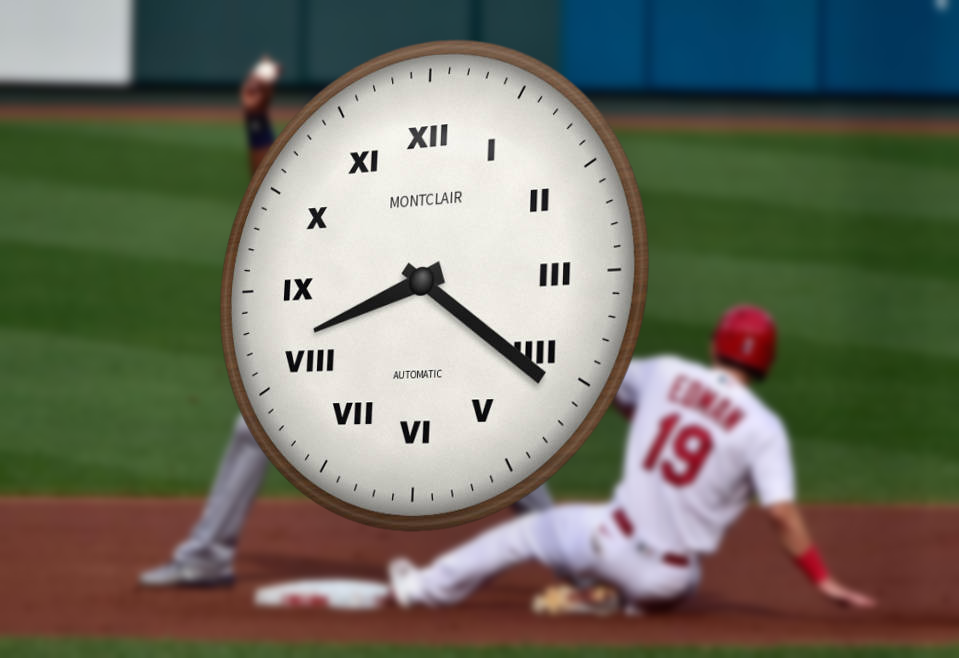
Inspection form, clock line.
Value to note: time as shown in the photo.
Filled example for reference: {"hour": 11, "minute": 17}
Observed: {"hour": 8, "minute": 21}
